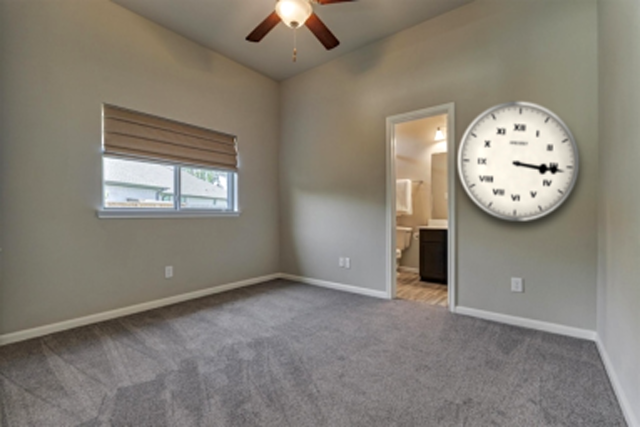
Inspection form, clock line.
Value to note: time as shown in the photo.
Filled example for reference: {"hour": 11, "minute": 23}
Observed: {"hour": 3, "minute": 16}
